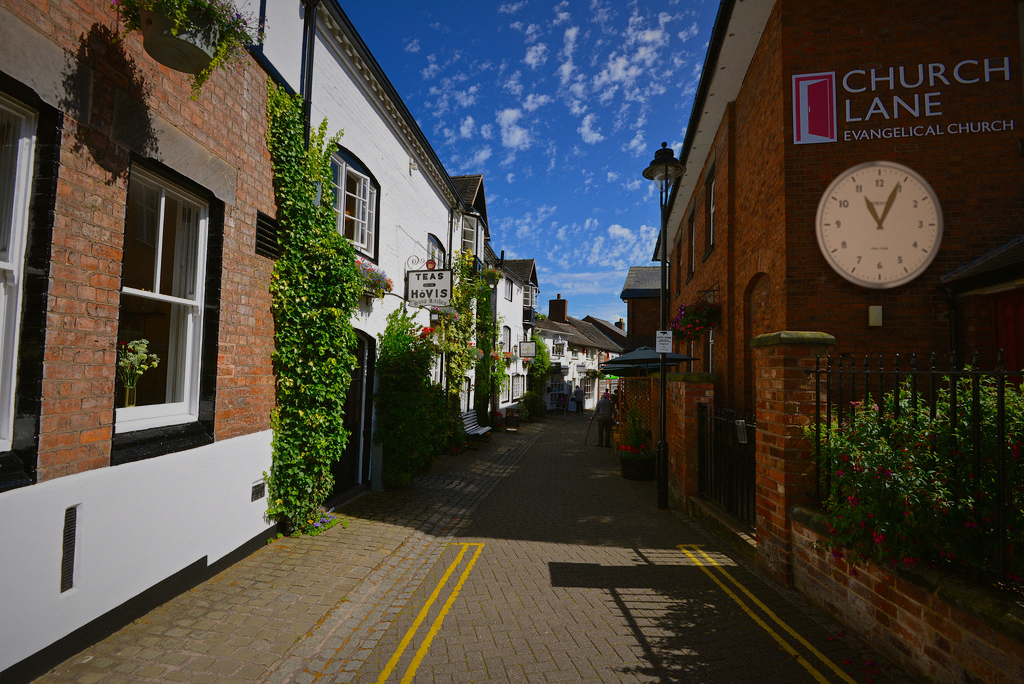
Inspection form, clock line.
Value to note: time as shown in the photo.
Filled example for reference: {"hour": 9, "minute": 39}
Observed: {"hour": 11, "minute": 4}
